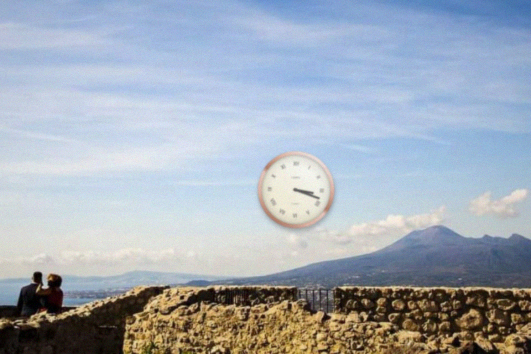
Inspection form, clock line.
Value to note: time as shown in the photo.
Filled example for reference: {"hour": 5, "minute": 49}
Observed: {"hour": 3, "minute": 18}
